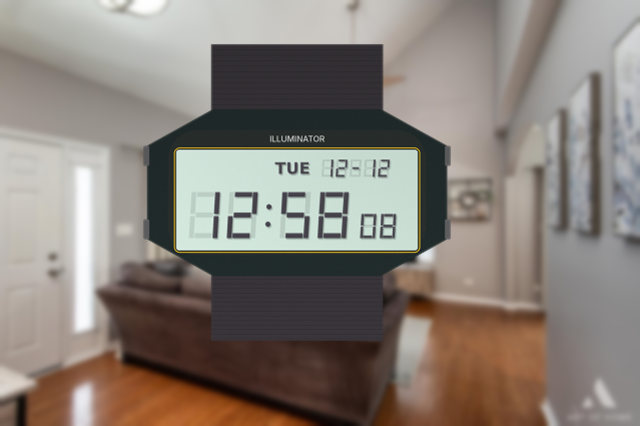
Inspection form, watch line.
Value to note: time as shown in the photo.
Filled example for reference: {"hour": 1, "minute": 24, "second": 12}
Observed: {"hour": 12, "minute": 58, "second": 8}
